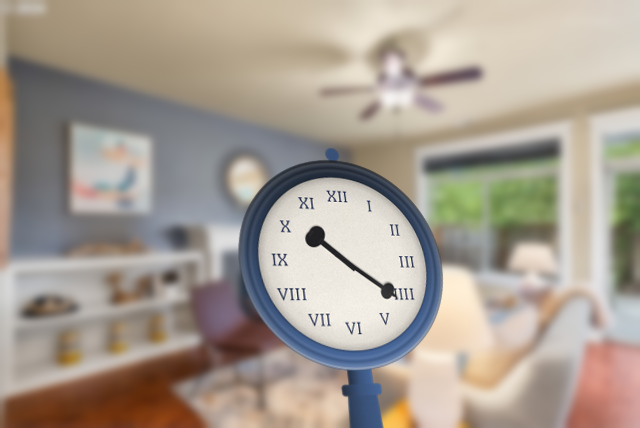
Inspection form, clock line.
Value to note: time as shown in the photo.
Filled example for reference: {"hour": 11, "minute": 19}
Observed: {"hour": 10, "minute": 21}
